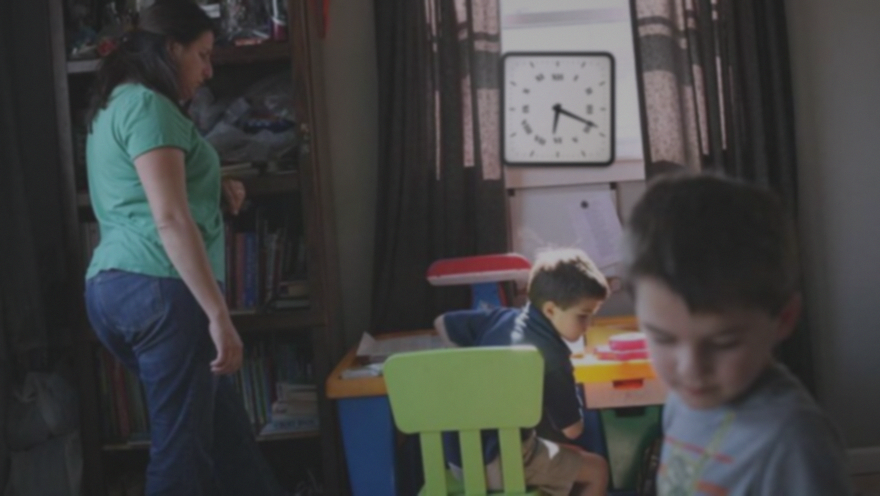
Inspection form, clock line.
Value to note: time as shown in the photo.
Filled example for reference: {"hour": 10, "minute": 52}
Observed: {"hour": 6, "minute": 19}
